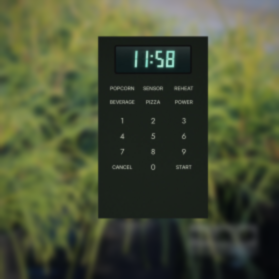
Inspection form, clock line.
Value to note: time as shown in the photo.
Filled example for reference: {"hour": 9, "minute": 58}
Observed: {"hour": 11, "minute": 58}
